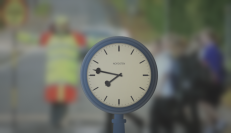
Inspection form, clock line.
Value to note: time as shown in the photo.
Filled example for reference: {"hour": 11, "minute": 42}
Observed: {"hour": 7, "minute": 47}
